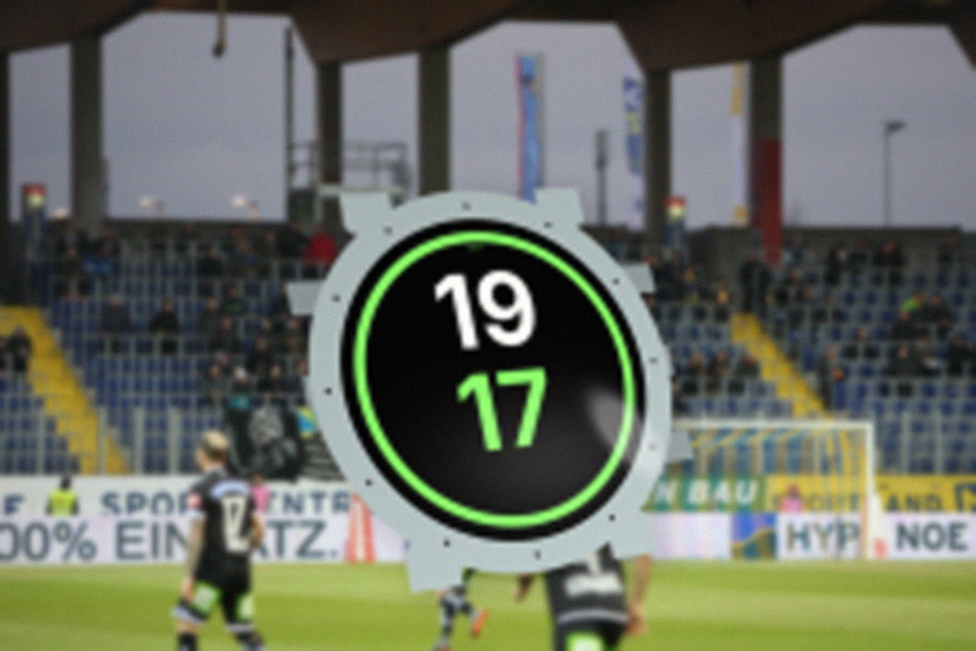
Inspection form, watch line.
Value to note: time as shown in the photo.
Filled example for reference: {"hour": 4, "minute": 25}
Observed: {"hour": 19, "minute": 17}
